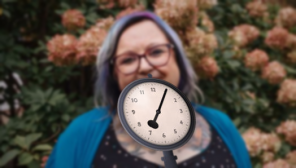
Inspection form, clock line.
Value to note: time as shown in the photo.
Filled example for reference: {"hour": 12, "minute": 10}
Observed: {"hour": 7, "minute": 5}
